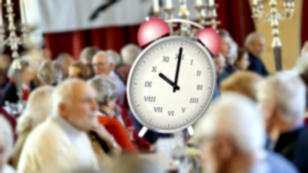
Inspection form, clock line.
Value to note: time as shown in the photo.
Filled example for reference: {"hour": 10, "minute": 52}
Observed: {"hour": 10, "minute": 0}
